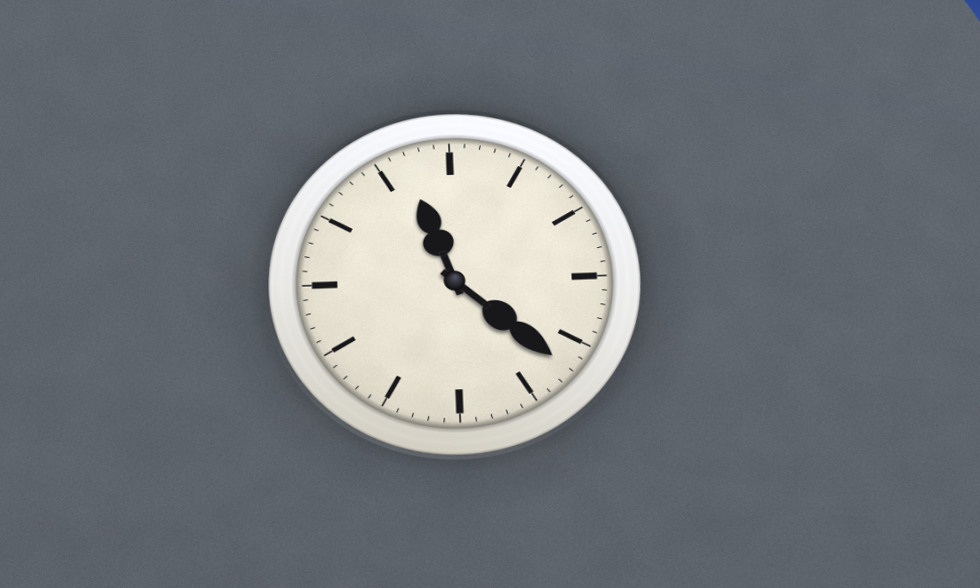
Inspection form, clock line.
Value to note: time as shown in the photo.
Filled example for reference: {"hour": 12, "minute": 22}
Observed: {"hour": 11, "minute": 22}
